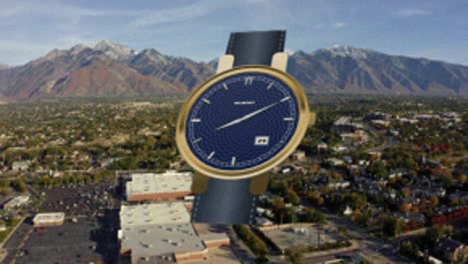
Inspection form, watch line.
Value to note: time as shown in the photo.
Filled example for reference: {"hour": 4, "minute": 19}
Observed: {"hour": 8, "minute": 10}
